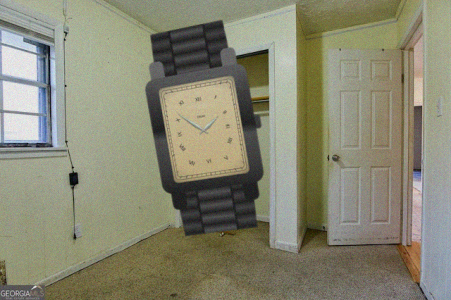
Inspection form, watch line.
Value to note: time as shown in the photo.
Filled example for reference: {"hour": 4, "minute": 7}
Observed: {"hour": 1, "minute": 52}
